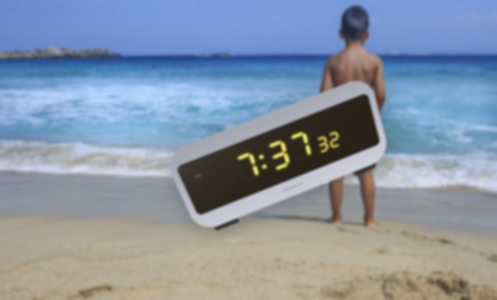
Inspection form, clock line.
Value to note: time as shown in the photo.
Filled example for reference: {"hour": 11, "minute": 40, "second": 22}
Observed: {"hour": 7, "minute": 37, "second": 32}
